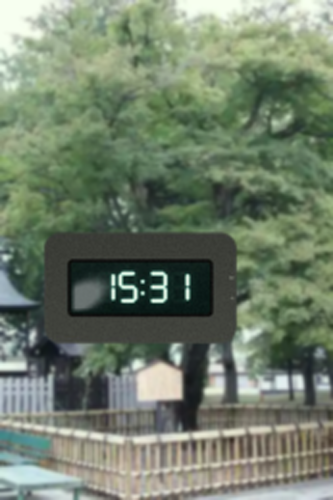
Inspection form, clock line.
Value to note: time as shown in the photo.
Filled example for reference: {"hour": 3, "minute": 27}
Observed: {"hour": 15, "minute": 31}
